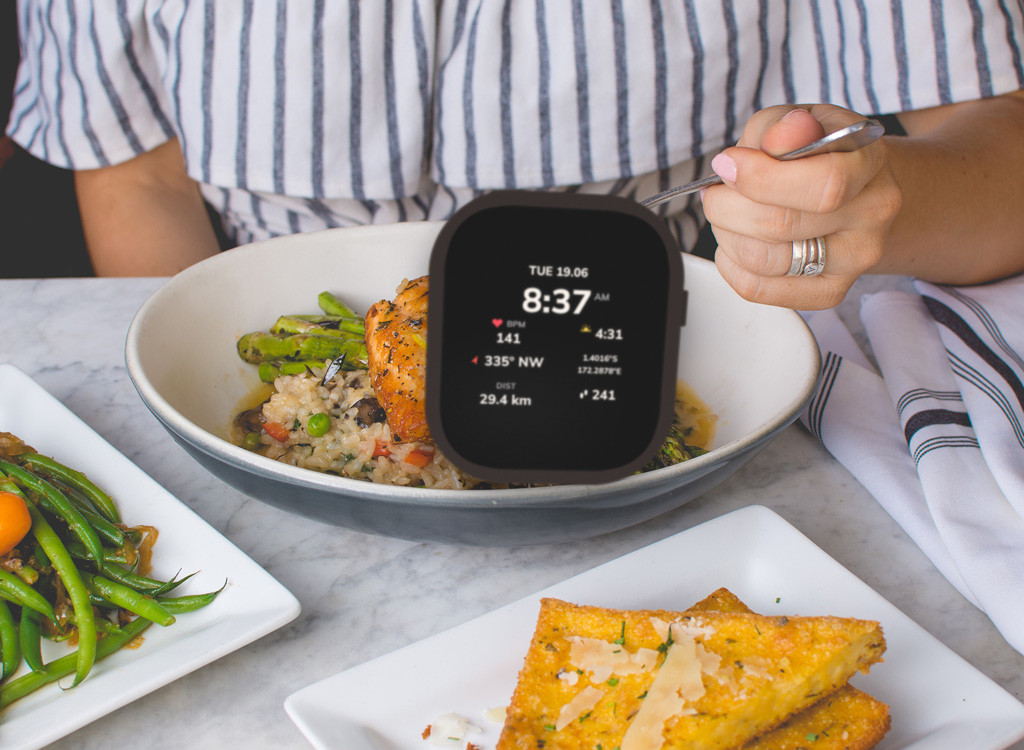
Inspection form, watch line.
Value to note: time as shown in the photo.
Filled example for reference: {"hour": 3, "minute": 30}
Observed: {"hour": 8, "minute": 37}
